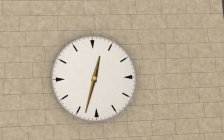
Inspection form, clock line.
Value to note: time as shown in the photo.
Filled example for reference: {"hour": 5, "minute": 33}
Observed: {"hour": 12, "minute": 33}
